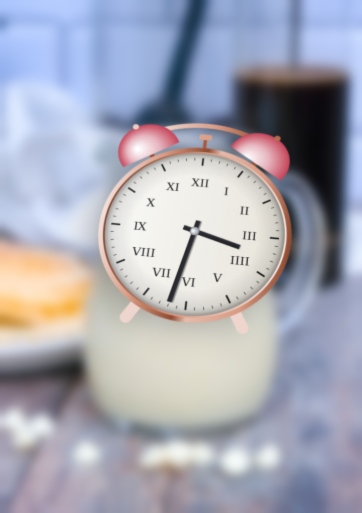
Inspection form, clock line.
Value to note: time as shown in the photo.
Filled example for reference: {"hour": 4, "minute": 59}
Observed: {"hour": 3, "minute": 32}
